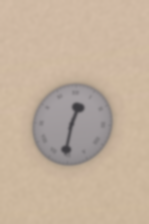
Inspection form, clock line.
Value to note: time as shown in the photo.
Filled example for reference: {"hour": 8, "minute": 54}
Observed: {"hour": 12, "minute": 31}
